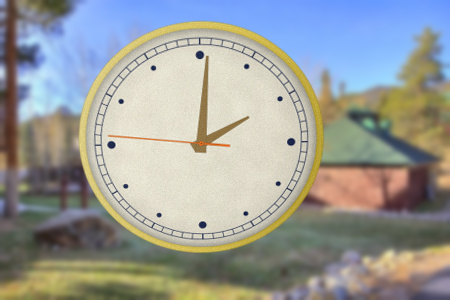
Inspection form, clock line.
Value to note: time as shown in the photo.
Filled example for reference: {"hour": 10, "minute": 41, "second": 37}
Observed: {"hour": 2, "minute": 0, "second": 46}
